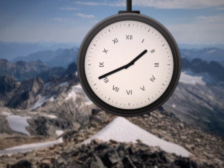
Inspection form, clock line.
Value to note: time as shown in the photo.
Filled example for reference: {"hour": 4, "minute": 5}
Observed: {"hour": 1, "minute": 41}
